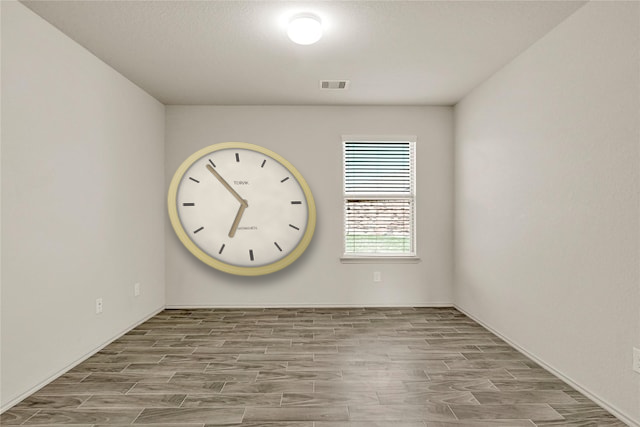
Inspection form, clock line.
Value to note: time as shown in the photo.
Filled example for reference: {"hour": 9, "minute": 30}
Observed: {"hour": 6, "minute": 54}
